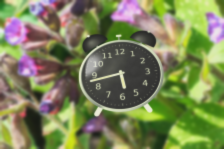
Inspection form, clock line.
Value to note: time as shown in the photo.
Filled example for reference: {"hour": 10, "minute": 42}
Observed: {"hour": 5, "minute": 43}
